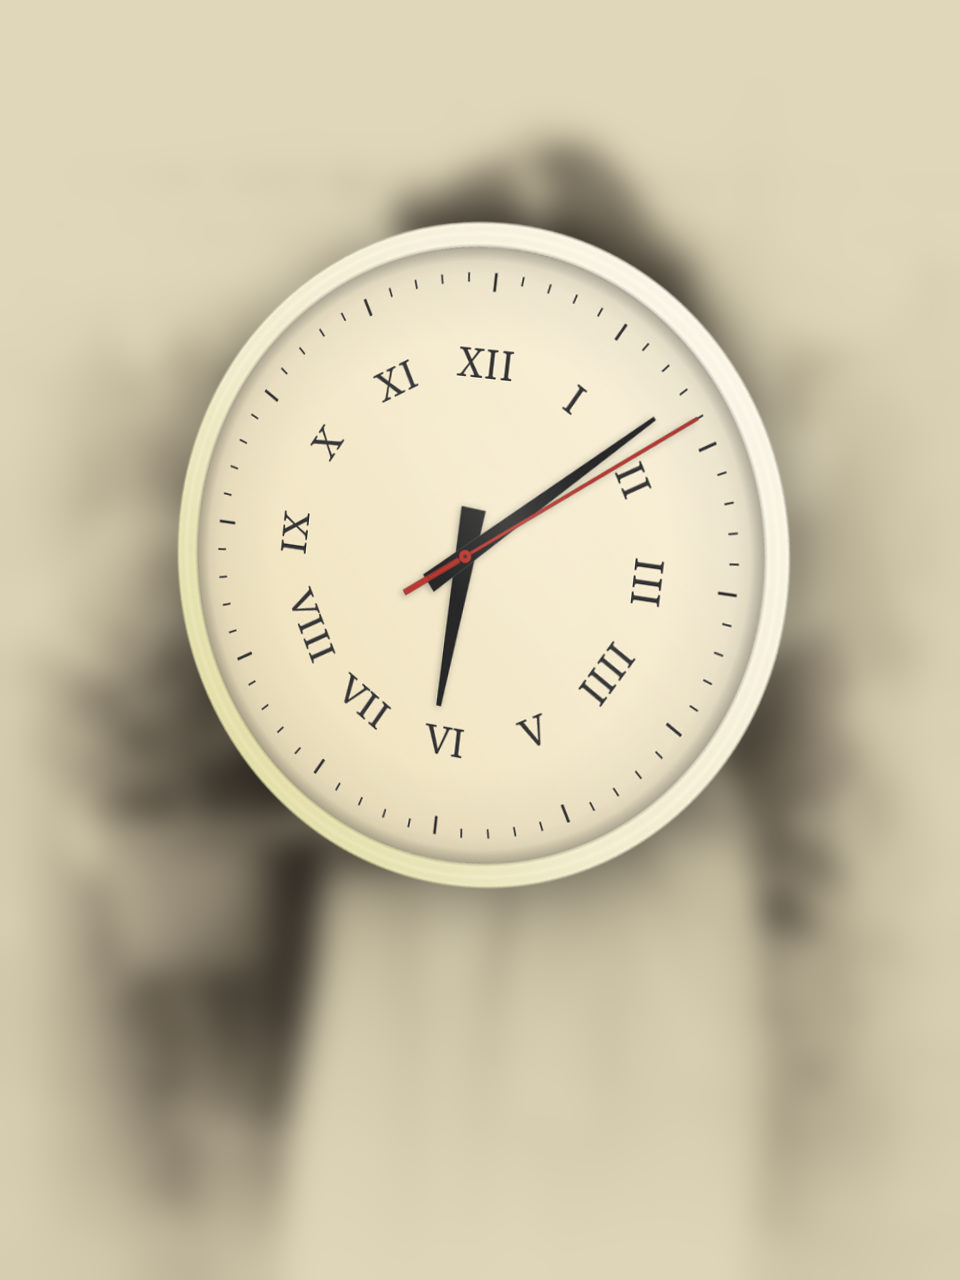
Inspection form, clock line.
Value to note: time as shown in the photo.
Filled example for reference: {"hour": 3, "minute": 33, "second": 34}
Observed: {"hour": 6, "minute": 8, "second": 9}
